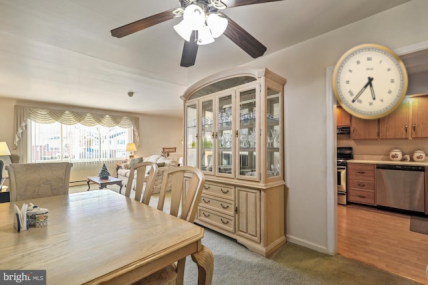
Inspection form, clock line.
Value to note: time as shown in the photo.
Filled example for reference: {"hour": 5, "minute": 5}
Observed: {"hour": 5, "minute": 37}
